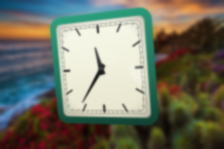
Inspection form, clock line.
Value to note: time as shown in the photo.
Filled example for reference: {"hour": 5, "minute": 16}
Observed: {"hour": 11, "minute": 36}
